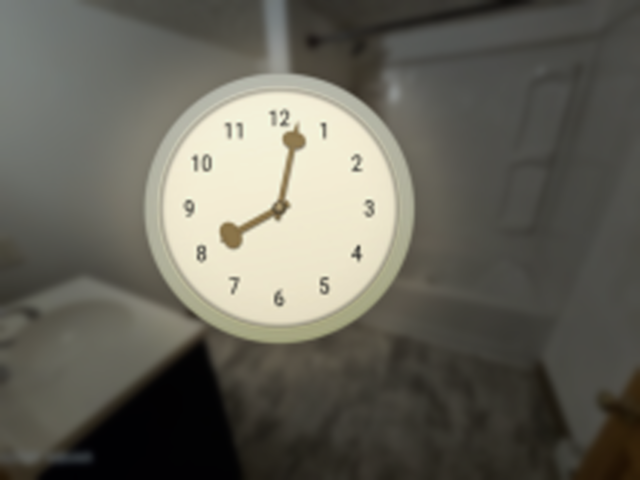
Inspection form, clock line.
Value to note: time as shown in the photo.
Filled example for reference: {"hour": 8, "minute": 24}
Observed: {"hour": 8, "minute": 2}
